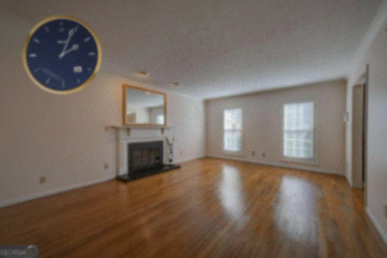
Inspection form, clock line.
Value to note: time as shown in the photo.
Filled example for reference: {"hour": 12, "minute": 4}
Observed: {"hour": 2, "minute": 4}
